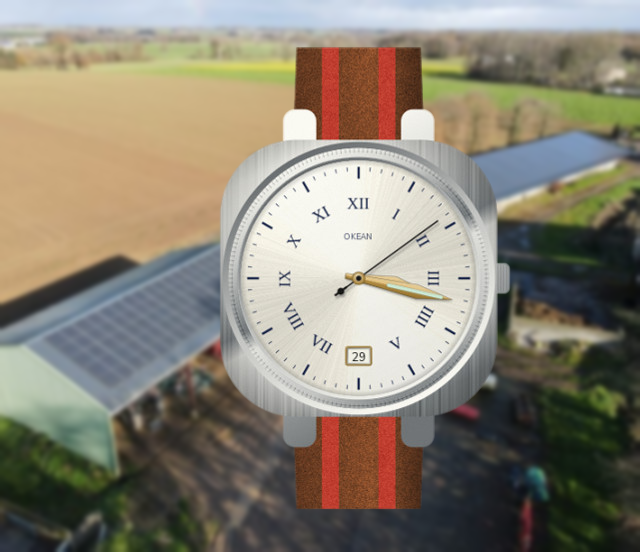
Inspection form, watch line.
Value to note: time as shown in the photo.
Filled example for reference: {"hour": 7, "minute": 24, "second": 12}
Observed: {"hour": 3, "minute": 17, "second": 9}
